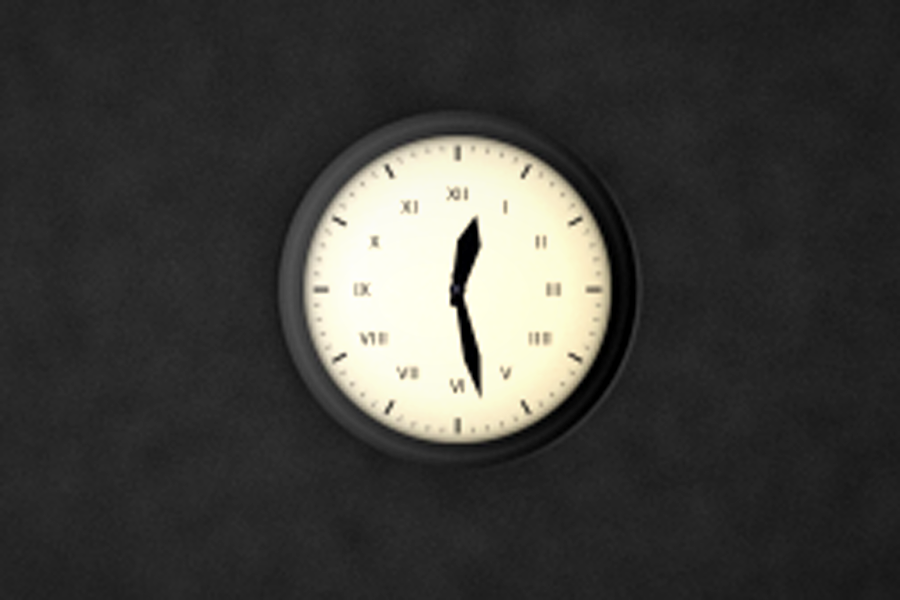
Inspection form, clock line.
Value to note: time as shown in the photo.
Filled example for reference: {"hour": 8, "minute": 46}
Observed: {"hour": 12, "minute": 28}
